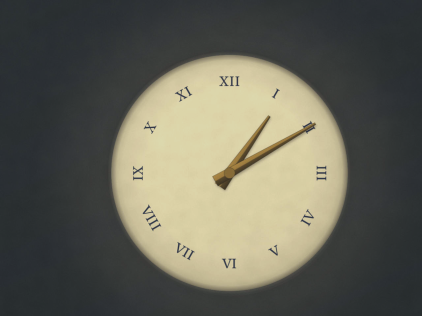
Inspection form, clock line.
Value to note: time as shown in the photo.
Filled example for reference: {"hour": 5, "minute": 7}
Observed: {"hour": 1, "minute": 10}
